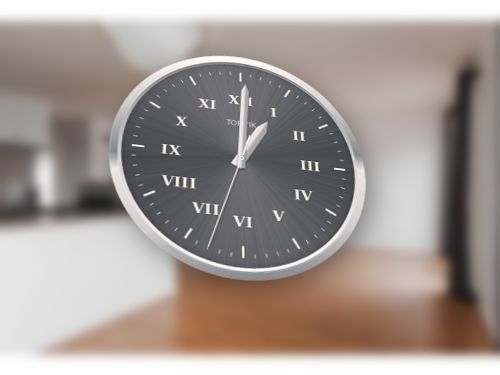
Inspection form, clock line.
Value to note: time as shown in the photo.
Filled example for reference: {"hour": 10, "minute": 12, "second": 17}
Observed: {"hour": 1, "minute": 0, "second": 33}
